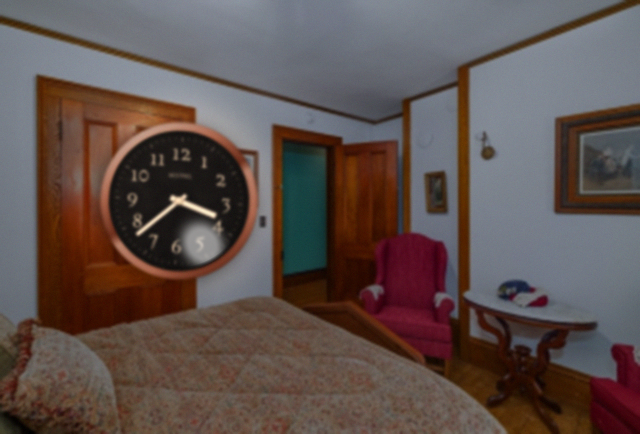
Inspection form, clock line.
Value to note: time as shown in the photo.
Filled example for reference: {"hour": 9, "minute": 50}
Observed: {"hour": 3, "minute": 38}
